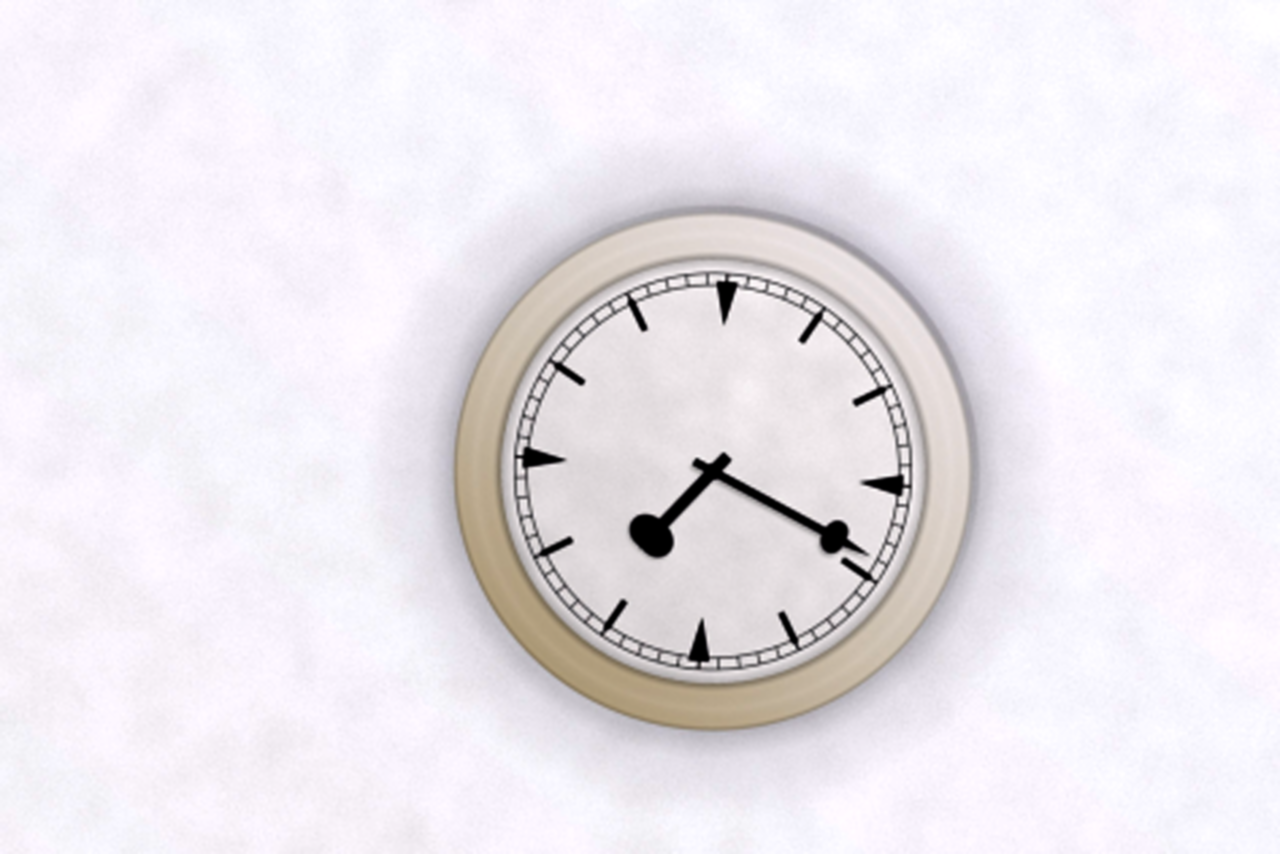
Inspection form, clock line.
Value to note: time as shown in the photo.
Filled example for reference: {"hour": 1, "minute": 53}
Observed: {"hour": 7, "minute": 19}
